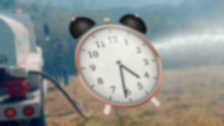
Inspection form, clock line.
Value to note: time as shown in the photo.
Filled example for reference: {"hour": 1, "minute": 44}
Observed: {"hour": 4, "minute": 31}
